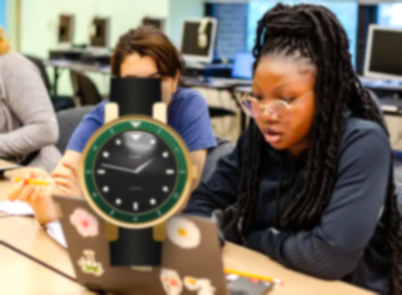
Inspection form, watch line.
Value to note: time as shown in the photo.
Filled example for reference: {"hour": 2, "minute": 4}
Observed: {"hour": 1, "minute": 47}
